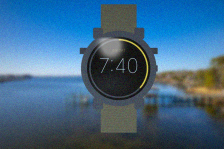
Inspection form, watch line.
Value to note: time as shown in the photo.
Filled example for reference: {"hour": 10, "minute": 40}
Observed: {"hour": 7, "minute": 40}
